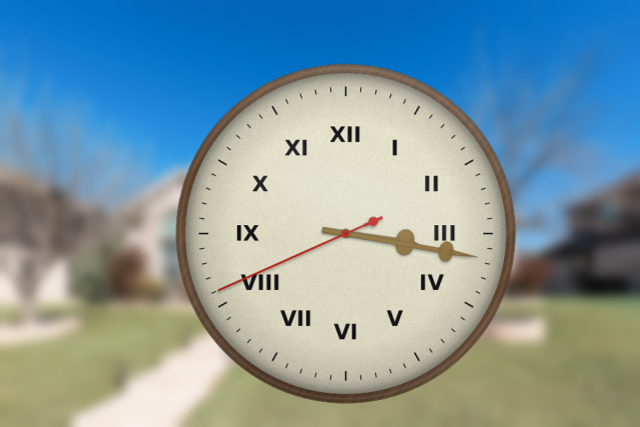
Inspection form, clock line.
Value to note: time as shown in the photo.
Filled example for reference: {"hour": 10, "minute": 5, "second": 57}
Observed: {"hour": 3, "minute": 16, "second": 41}
